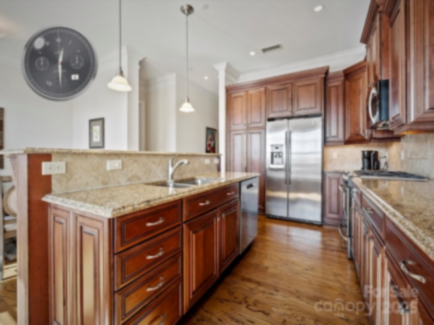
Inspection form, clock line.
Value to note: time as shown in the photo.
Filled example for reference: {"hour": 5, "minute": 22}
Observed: {"hour": 12, "minute": 30}
